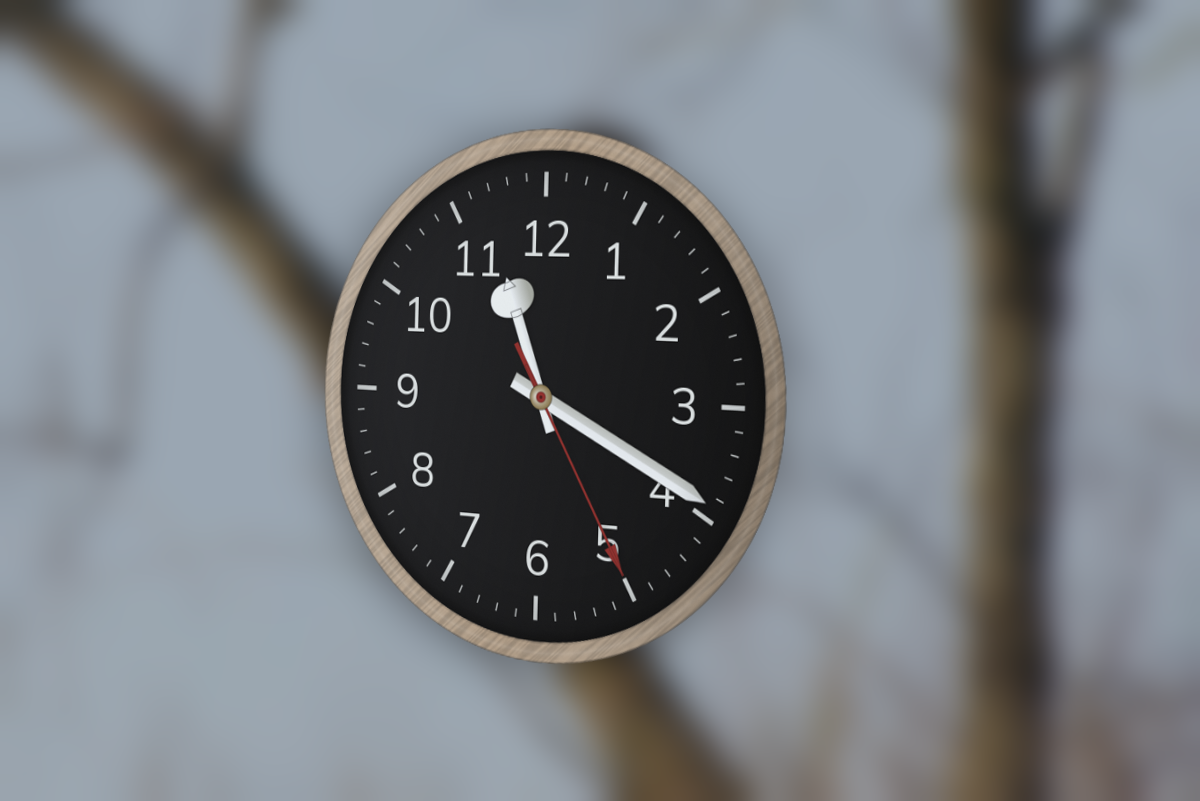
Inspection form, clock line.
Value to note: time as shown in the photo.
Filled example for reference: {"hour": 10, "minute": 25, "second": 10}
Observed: {"hour": 11, "minute": 19, "second": 25}
